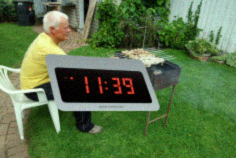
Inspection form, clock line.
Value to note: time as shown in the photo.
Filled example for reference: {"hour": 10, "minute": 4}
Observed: {"hour": 11, "minute": 39}
